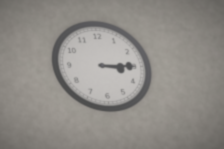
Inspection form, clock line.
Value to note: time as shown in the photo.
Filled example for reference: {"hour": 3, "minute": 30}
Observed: {"hour": 3, "minute": 15}
